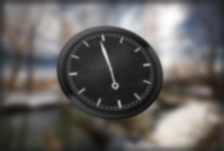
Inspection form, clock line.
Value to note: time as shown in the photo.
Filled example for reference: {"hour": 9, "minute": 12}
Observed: {"hour": 5, "minute": 59}
